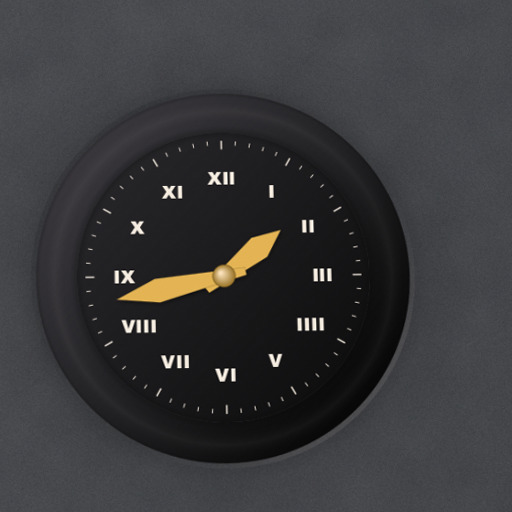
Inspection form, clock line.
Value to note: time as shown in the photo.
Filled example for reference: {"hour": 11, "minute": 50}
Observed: {"hour": 1, "minute": 43}
